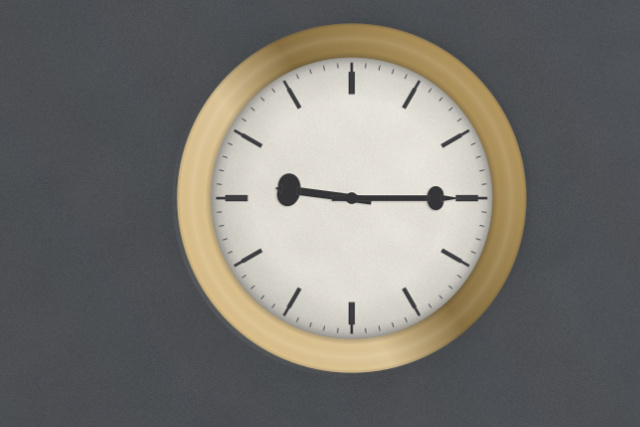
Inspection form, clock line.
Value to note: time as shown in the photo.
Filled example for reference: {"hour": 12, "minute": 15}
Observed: {"hour": 9, "minute": 15}
